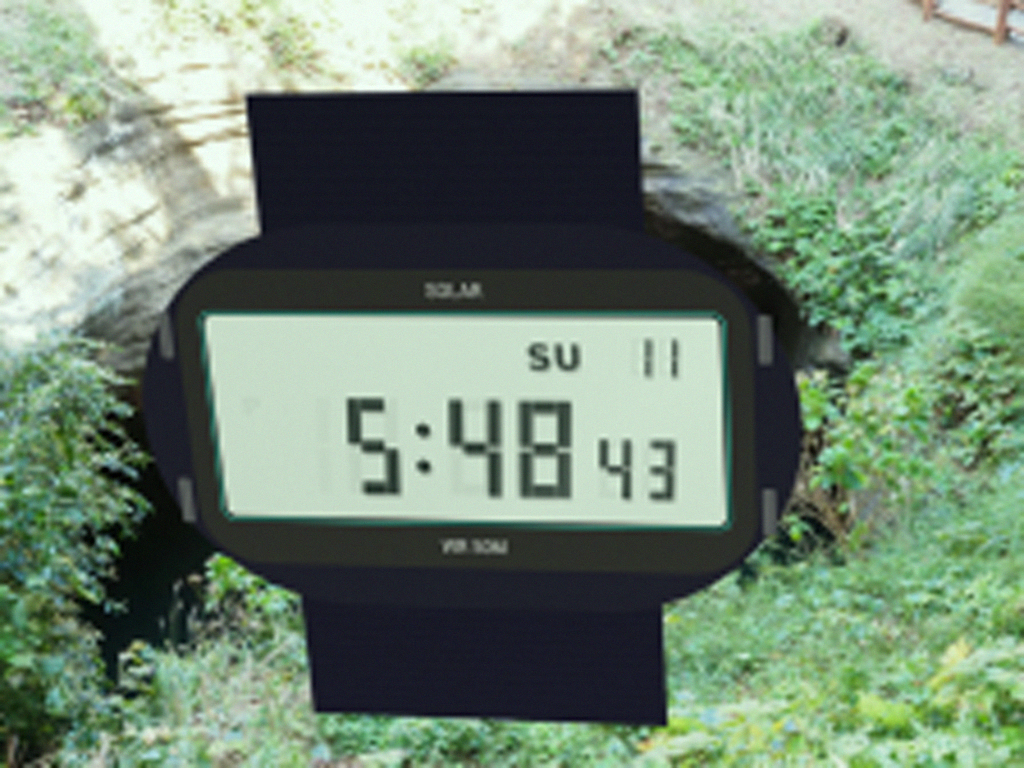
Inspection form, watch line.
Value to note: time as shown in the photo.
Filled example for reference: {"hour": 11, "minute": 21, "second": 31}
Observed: {"hour": 5, "minute": 48, "second": 43}
